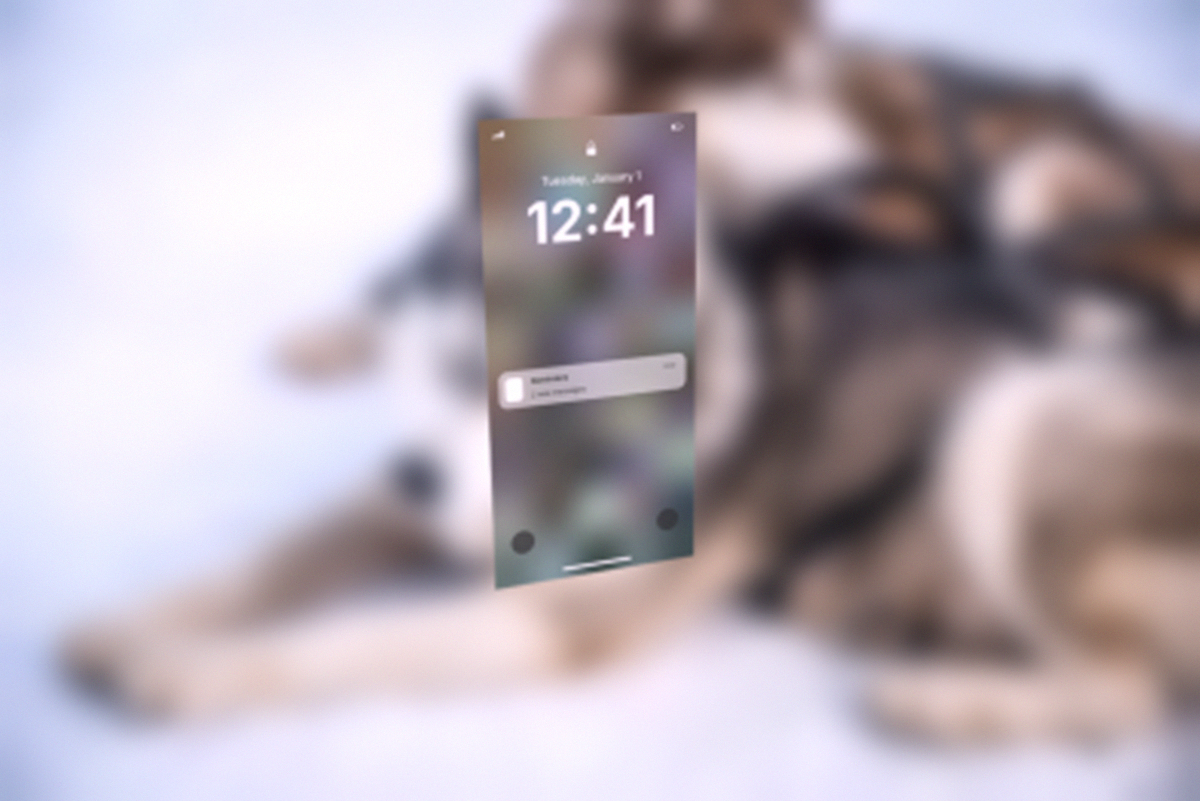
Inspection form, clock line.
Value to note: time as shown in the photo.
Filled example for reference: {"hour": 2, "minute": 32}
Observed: {"hour": 12, "minute": 41}
